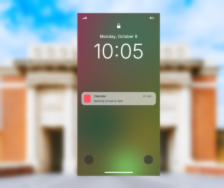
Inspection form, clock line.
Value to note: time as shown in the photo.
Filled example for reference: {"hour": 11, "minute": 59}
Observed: {"hour": 10, "minute": 5}
